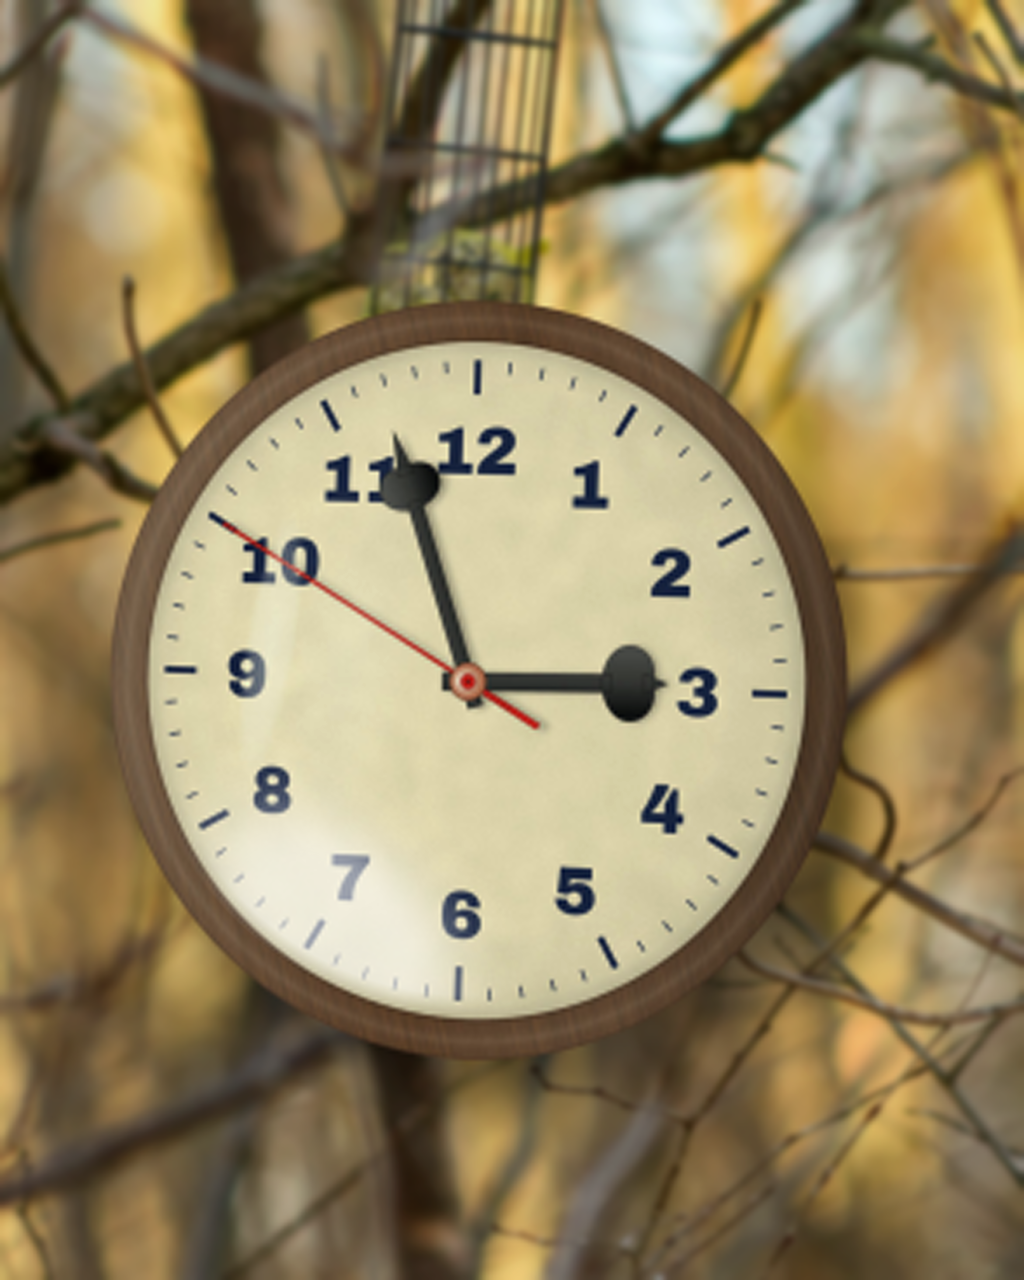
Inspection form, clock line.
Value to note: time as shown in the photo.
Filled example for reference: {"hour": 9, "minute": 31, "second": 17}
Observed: {"hour": 2, "minute": 56, "second": 50}
